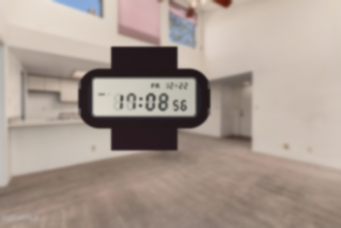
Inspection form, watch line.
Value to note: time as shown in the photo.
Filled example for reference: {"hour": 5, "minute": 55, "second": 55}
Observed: {"hour": 17, "minute": 8, "second": 56}
